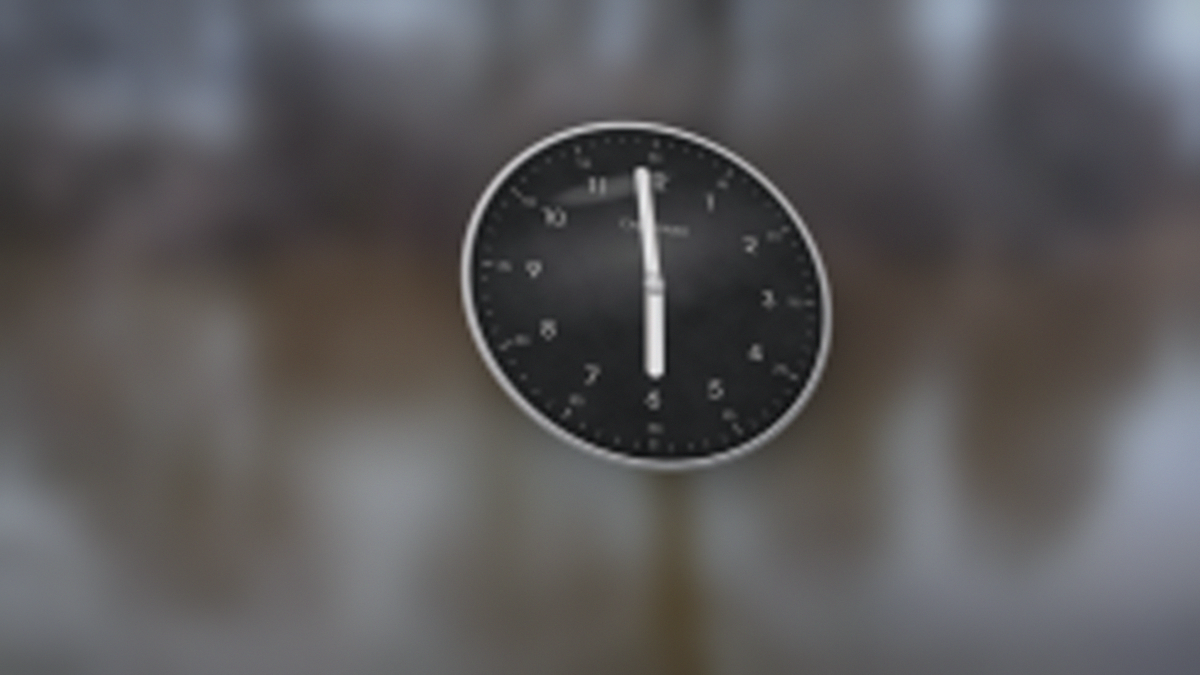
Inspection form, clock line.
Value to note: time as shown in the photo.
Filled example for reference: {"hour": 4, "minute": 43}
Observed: {"hour": 5, "minute": 59}
